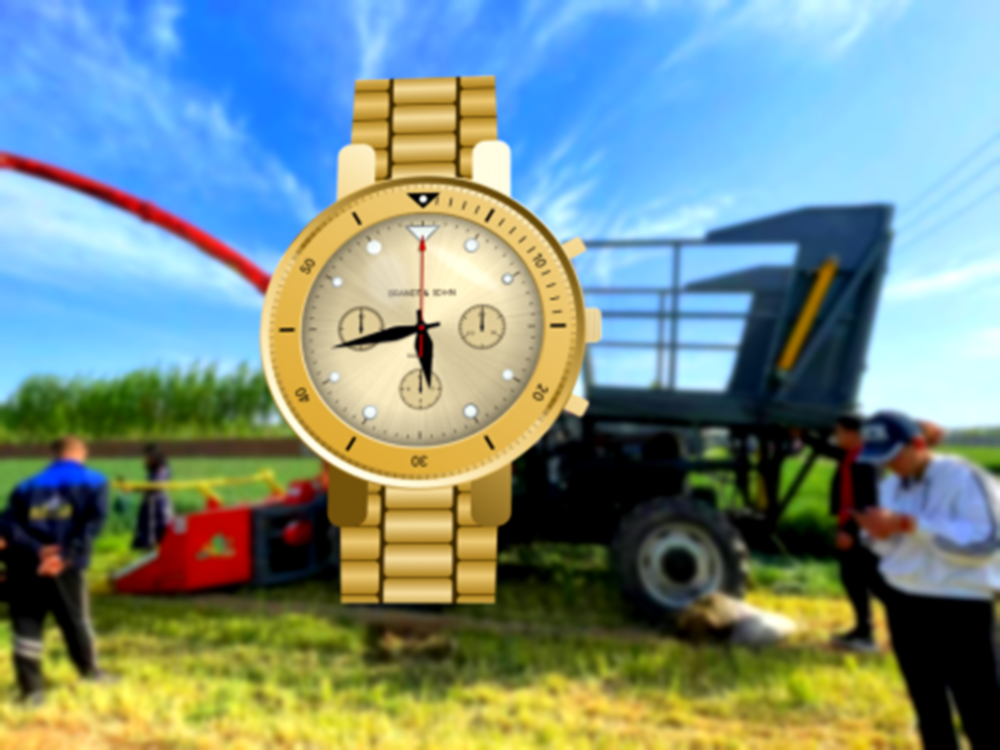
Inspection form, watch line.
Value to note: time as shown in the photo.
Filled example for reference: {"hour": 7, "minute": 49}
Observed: {"hour": 5, "minute": 43}
